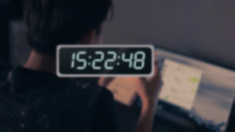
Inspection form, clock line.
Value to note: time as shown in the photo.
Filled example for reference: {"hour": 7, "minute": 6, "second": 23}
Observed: {"hour": 15, "minute": 22, "second": 48}
